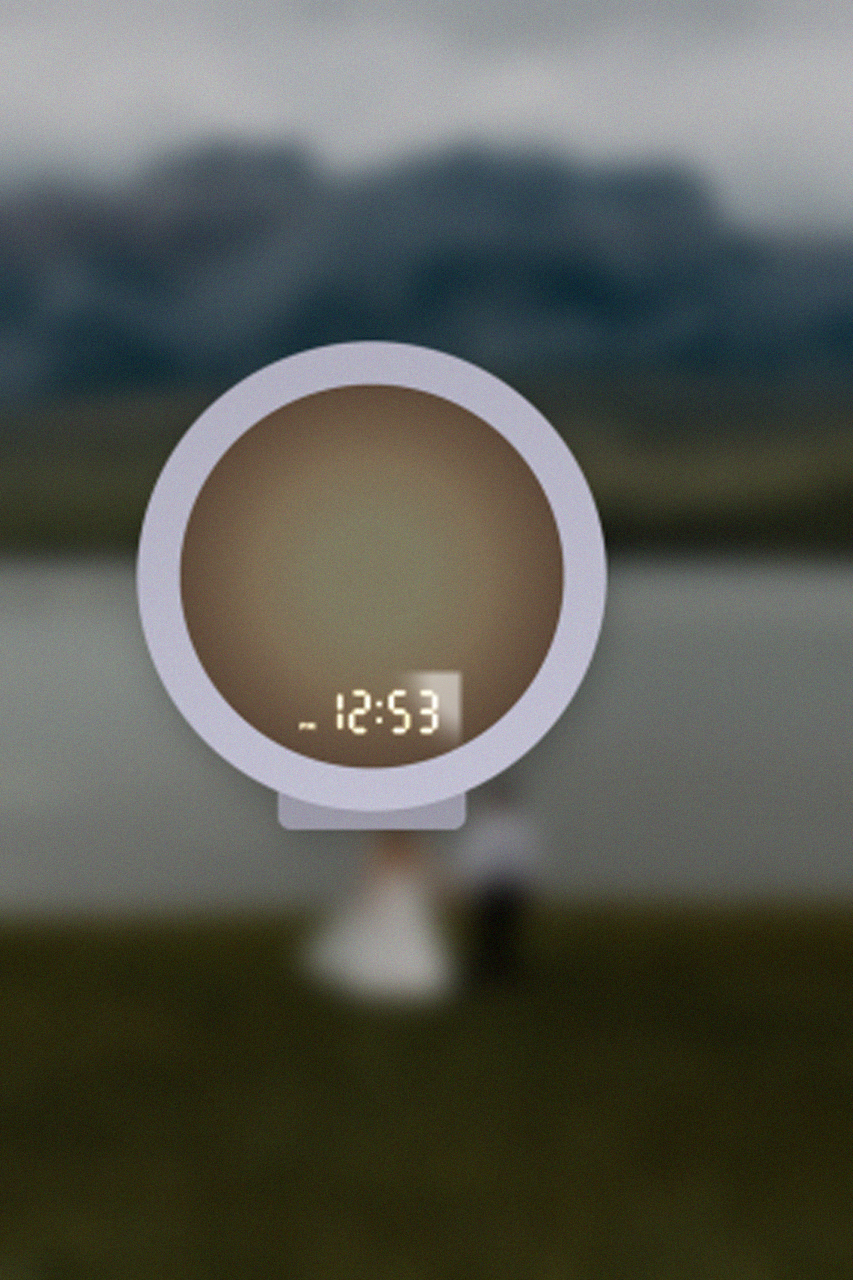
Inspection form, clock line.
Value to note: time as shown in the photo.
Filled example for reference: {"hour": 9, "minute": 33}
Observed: {"hour": 12, "minute": 53}
